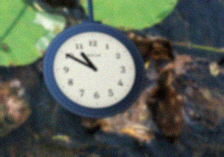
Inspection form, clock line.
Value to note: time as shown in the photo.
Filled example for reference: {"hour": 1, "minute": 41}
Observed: {"hour": 10, "minute": 50}
